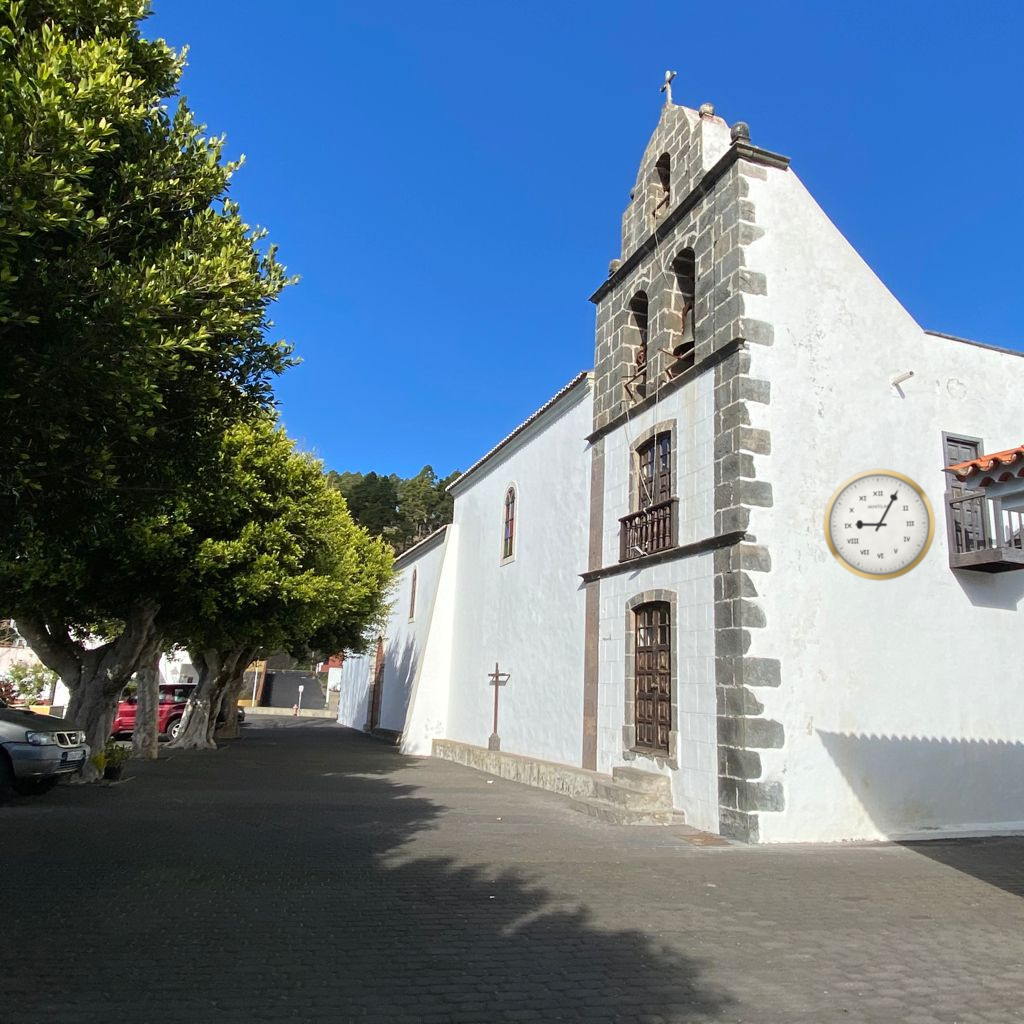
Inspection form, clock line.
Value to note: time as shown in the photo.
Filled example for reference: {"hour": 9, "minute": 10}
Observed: {"hour": 9, "minute": 5}
